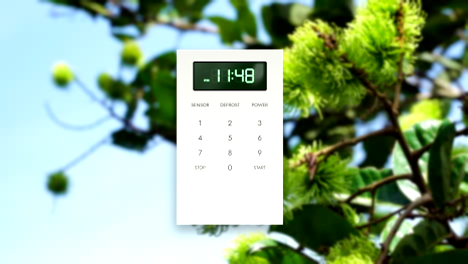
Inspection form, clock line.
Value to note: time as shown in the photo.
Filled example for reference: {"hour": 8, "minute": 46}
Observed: {"hour": 11, "minute": 48}
